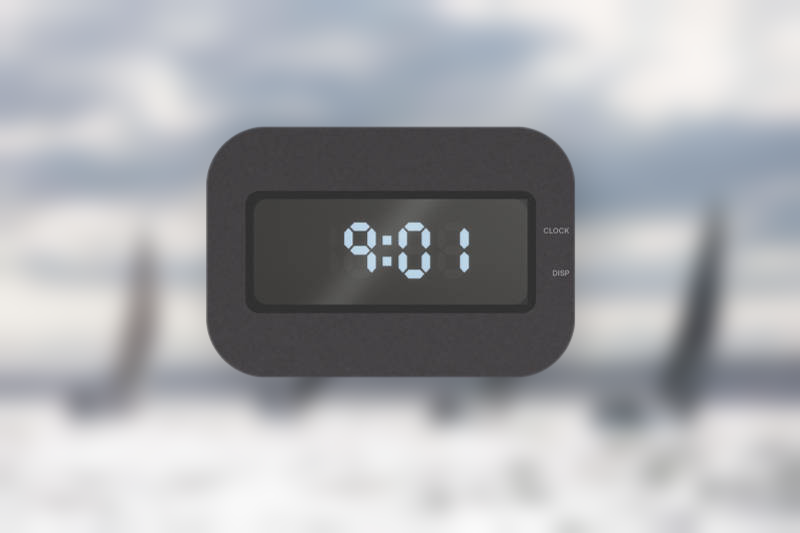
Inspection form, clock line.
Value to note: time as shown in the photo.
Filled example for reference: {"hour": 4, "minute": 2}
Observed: {"hour": 9, "minute": 1}
